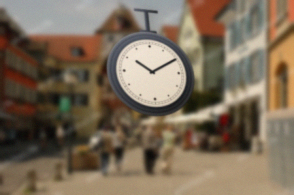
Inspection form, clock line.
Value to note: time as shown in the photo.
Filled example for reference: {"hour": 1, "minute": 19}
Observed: {"hour": 10, "minute": 10}
